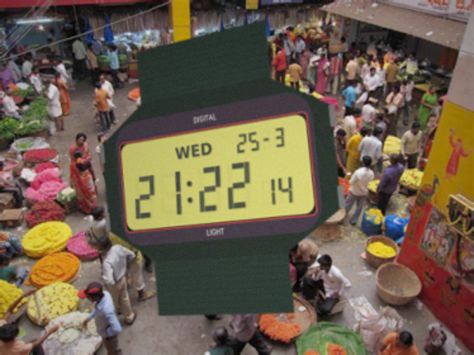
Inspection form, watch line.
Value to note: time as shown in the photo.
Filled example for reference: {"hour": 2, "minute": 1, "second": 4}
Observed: {"hour": 21, "minute": 22, "second": 14}
